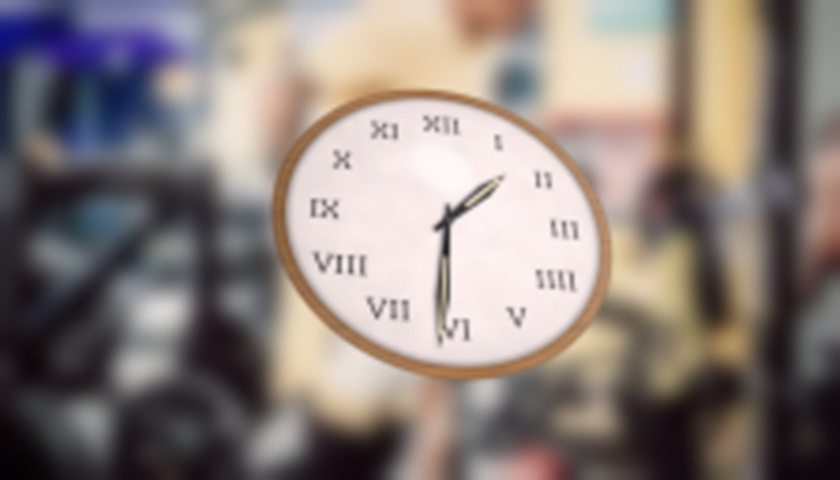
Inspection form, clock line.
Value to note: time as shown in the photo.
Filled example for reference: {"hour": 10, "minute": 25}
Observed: {"hour": 1, "minute": 31}
